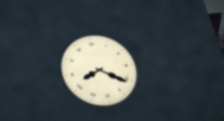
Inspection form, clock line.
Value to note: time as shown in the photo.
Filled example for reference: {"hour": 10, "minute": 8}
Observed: {"hour": 8, "minute": 21}
